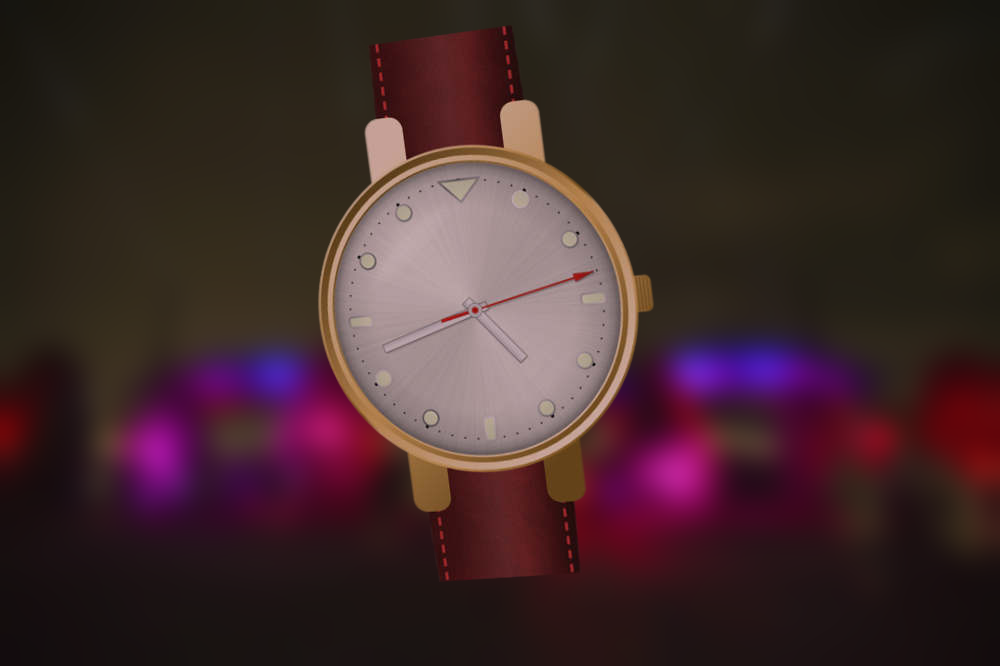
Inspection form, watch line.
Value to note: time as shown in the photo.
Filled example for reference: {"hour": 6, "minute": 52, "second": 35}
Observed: {"hour": 4, "minute": 42, "second": 13}
